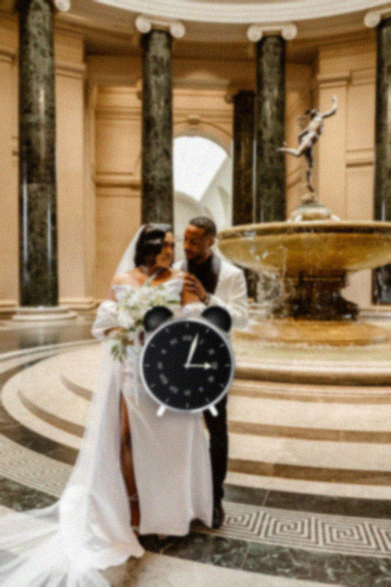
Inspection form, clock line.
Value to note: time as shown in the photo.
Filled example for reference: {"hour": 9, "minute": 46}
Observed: {"hour": 3, "minute": 3}
